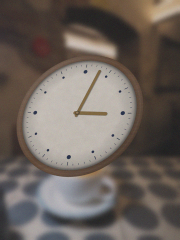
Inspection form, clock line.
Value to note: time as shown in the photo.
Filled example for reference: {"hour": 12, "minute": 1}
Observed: {"hour": 3, "minute": 3}
